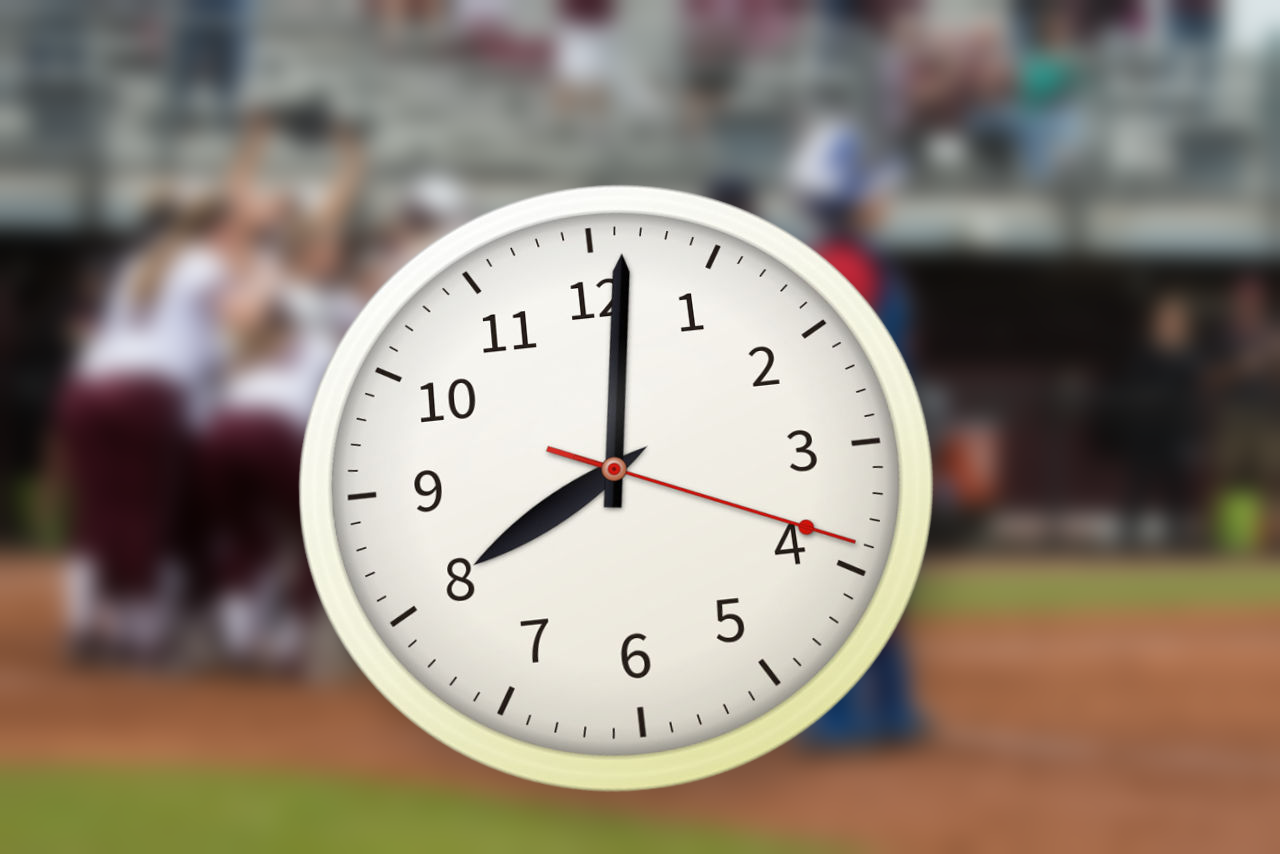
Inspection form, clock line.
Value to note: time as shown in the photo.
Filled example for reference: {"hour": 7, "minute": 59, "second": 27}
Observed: {"hour": 8, "minute": 1, "second": 19}
